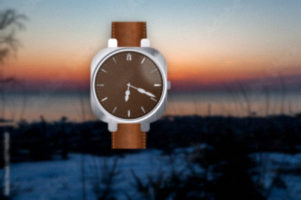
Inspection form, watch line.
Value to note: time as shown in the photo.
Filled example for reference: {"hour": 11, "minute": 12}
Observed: {"hour": 6, "minute": 19}
